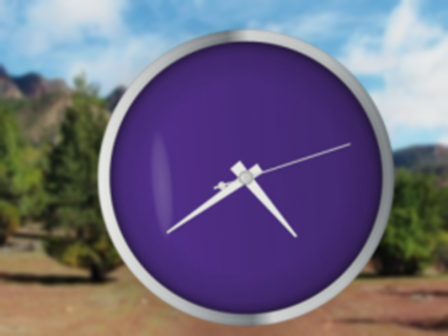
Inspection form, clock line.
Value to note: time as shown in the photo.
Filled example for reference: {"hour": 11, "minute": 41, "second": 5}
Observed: {"hour": 4, "minute": 39, "second": 12}
